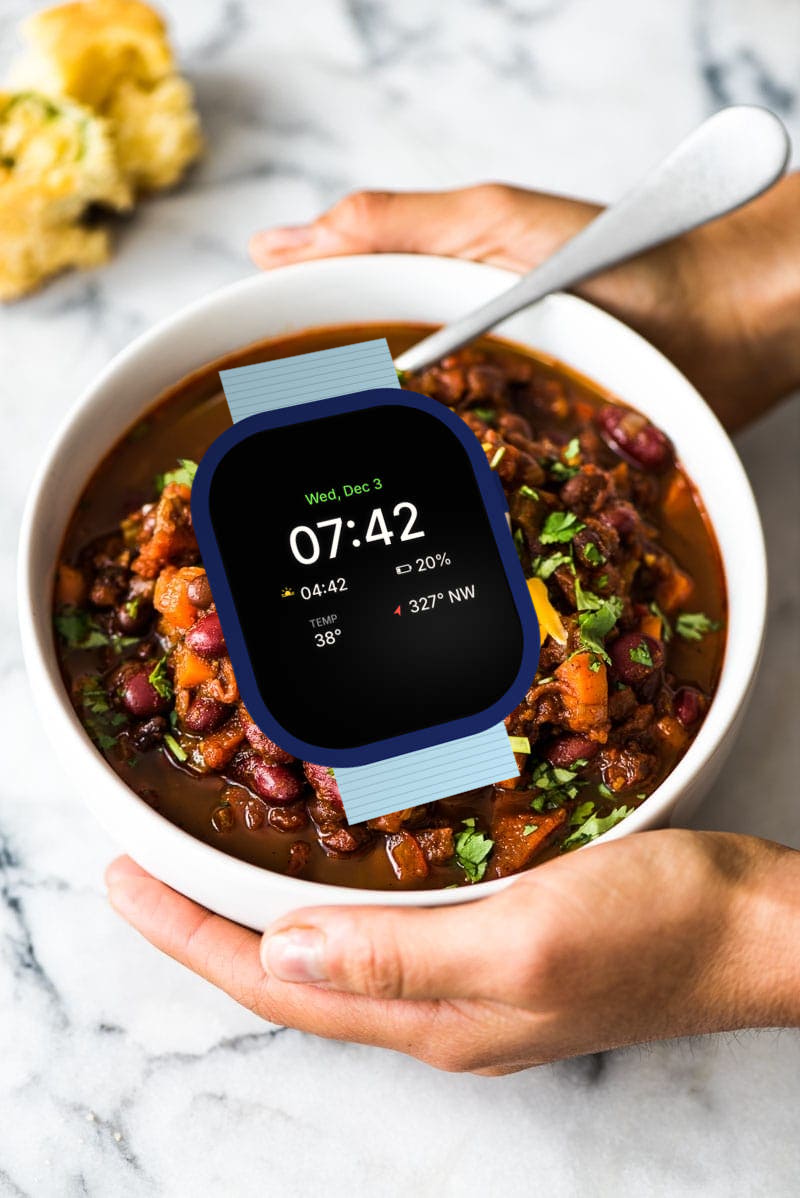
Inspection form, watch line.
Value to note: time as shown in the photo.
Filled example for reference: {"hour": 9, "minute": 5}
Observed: {"hour": 7, "minute": 42}
